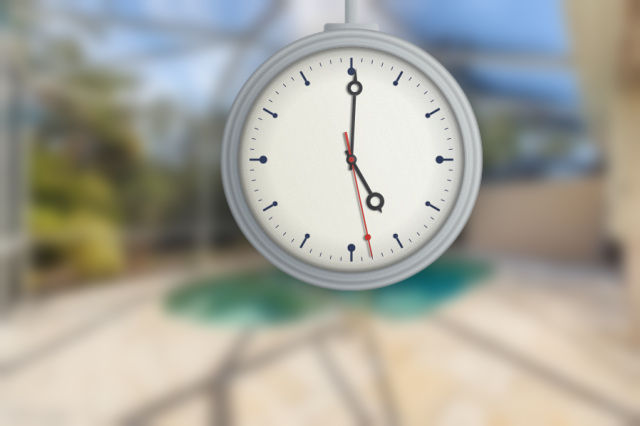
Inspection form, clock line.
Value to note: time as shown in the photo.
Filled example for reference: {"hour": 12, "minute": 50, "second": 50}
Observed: {"hour": 5, "minute": 0, "second": 28}
